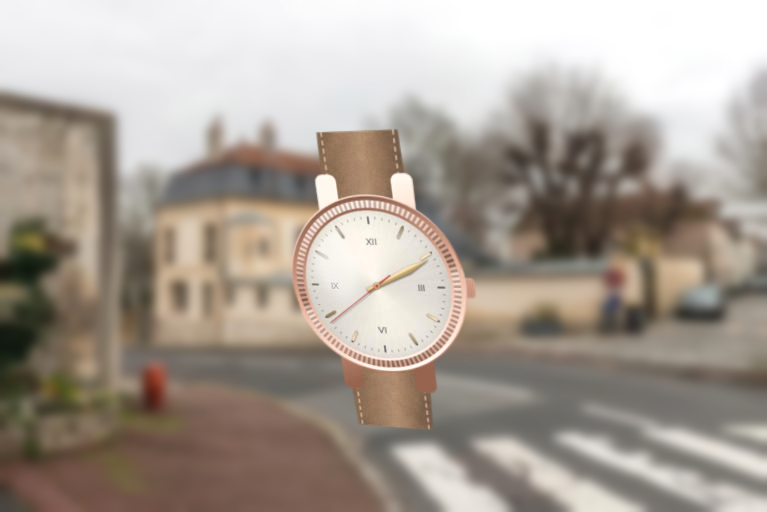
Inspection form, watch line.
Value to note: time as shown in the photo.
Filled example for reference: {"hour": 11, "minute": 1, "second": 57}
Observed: {"hour": 2, "minute": 10, "second": 39}
